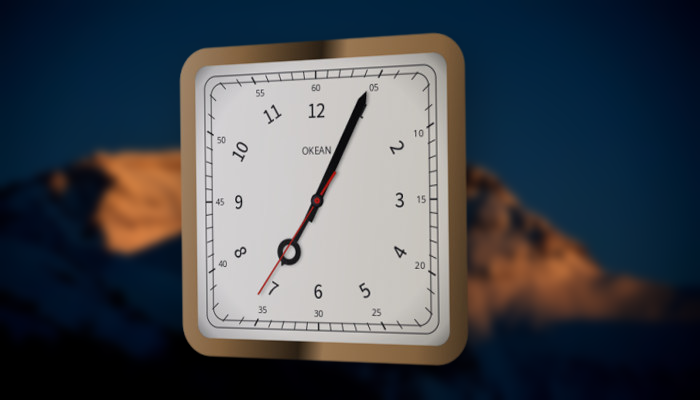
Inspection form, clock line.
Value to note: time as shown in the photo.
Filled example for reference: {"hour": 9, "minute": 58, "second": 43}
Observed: {"hour": 7, "minute": 4, "second": 36}
